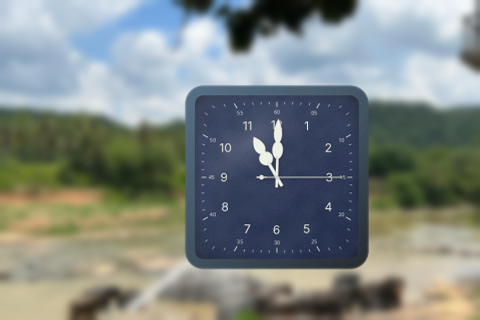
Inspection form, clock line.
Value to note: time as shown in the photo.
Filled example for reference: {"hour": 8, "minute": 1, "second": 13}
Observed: {"hour": 11, "minute": 0, "second": 15}
